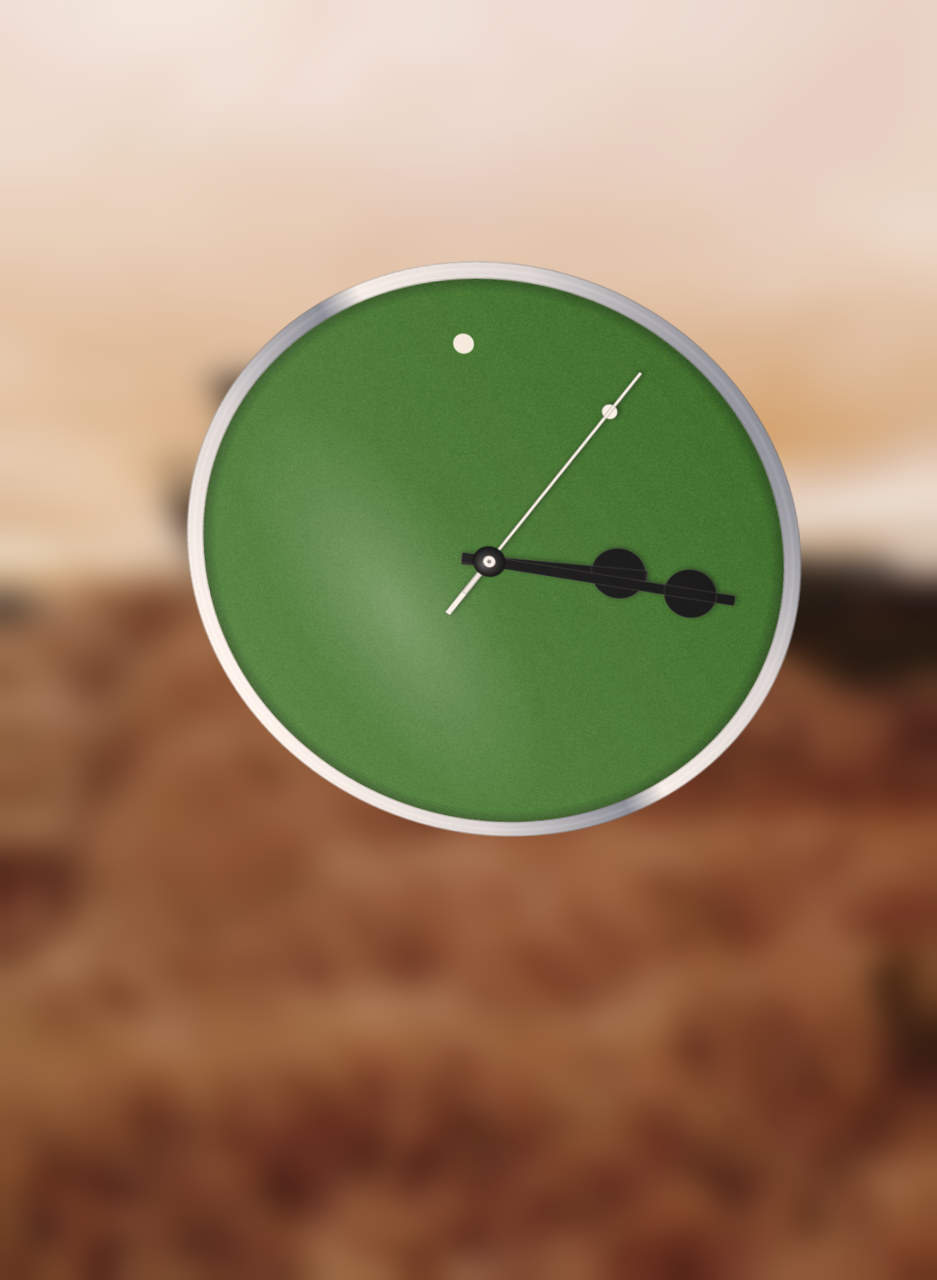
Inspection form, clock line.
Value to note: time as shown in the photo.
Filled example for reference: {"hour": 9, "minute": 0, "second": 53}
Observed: {"hour": 3, "minute": 17, "second": 7}
